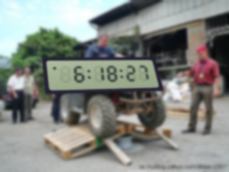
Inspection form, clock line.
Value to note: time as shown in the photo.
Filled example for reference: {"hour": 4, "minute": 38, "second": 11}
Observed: {"hour": 6, "minute": 18, "second": 27}
